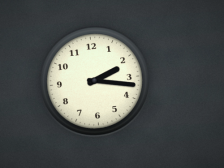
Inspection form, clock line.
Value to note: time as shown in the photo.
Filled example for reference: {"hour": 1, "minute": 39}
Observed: {"hour": 2, "minute": 17}
